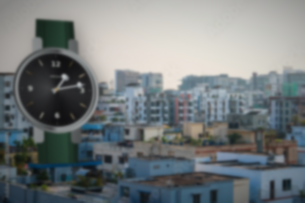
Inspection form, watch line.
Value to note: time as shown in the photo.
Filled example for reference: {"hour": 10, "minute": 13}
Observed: {"hour": 1, "minute": 13}
